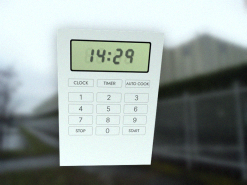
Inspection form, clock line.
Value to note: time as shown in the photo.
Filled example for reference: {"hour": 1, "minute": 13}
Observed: {"hour": 14, "minute": 29}
